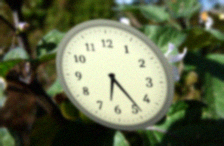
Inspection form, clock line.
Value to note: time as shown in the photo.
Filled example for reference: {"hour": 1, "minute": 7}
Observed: {"hour": 6, "minute": 24}
